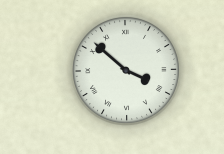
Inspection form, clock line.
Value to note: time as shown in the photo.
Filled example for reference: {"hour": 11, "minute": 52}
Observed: {"hour": 3, "minute": 52}
